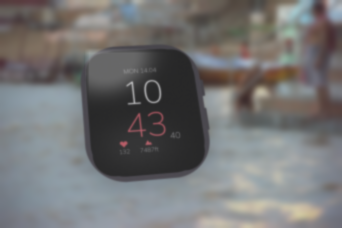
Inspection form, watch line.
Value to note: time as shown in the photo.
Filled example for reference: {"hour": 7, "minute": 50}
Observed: {"hour": 10, "minute": 43}
